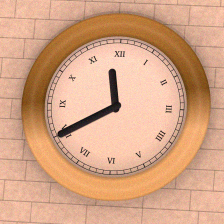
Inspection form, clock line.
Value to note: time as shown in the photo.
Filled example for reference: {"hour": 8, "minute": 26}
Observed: {"hour": 11, "minute": 40}
